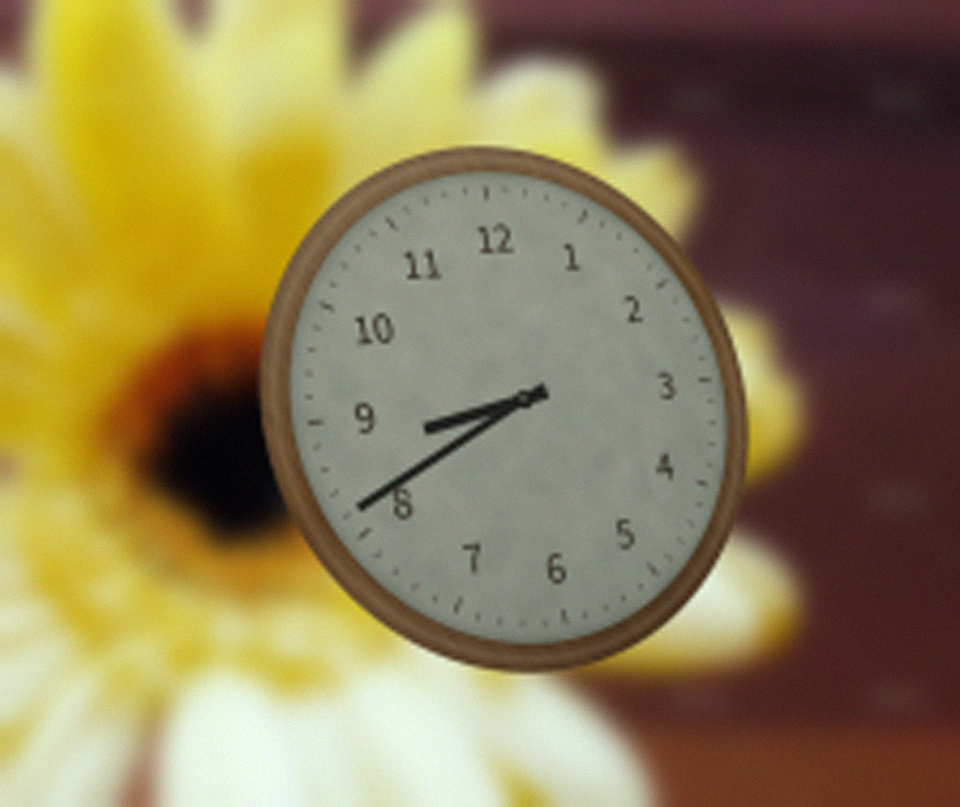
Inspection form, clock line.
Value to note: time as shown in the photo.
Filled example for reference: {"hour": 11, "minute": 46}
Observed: {"hour": 8, "minute": 41}
